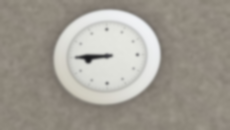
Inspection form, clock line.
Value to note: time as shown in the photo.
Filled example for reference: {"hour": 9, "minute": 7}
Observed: {"hour": 8, "minute": 45}
